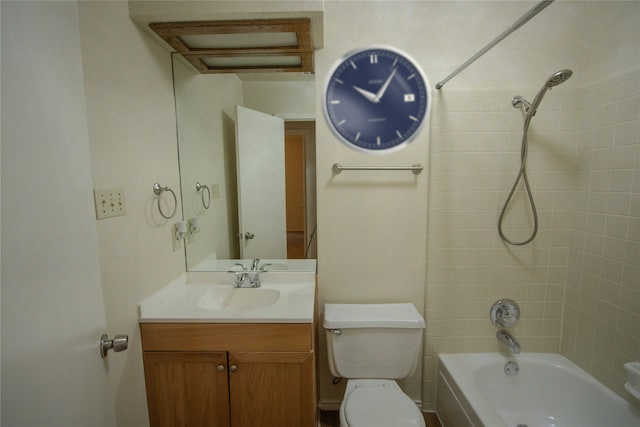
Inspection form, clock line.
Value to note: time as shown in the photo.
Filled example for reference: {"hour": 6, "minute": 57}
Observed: {"hour": 10, "minute": 6}
